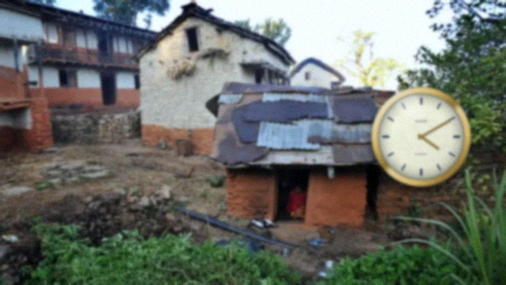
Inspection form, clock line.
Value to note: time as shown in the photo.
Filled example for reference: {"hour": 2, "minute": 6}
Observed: {"hour": 4, "minute": 10}
